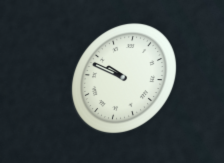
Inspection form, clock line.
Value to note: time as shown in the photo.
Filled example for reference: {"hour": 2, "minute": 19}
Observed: {"hour": 9, "minute": 48}
